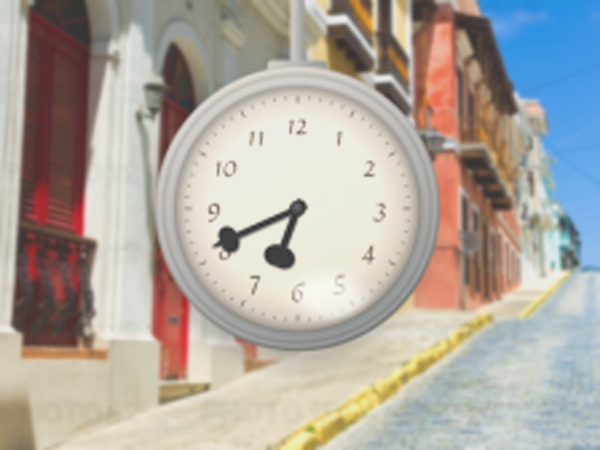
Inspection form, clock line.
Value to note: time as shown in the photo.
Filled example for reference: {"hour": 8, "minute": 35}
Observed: {"hour": 6, "minute": 41}
